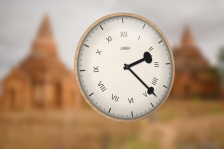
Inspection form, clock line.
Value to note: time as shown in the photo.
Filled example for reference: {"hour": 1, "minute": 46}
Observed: {"hour": 2, "minute": 23}
